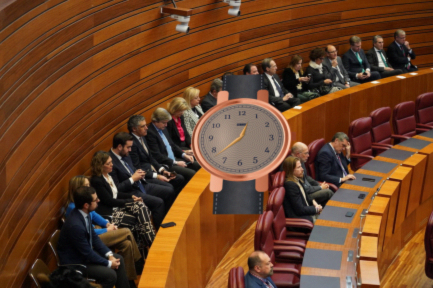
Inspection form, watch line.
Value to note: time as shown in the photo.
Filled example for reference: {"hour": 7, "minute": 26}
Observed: {"hour": 12, "minute": 38}
